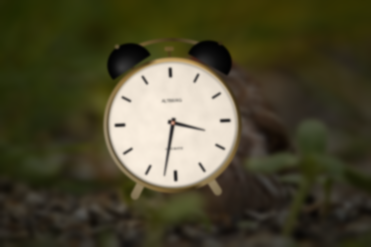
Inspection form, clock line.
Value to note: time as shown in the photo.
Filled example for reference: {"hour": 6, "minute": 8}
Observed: {"hour": 3, "minute": 32}
